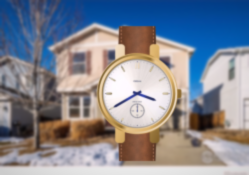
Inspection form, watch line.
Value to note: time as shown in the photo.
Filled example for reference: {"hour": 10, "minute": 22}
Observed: {"hour": 3, "minute": 40}
